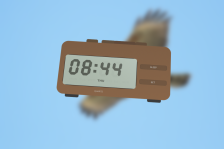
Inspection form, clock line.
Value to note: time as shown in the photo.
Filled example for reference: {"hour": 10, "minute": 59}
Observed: {"hour": 8, "minute": 44}
